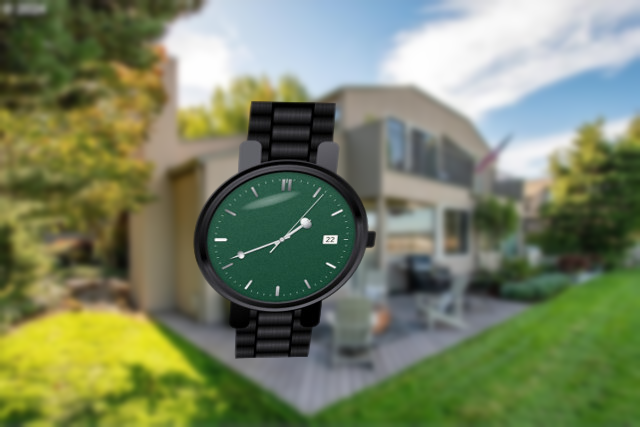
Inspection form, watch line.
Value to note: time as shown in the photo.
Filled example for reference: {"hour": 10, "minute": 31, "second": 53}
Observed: {"hour": 1, "minute": 41, "second": 6}
